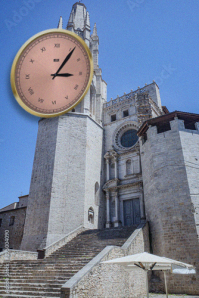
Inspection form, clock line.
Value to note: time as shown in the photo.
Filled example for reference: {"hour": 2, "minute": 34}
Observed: {"hour": 3, "minute": 6}
